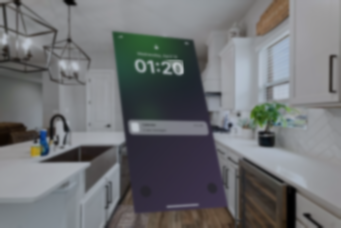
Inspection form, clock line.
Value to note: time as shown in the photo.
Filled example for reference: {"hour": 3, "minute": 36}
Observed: {"hour": 1, "minute": 20}
